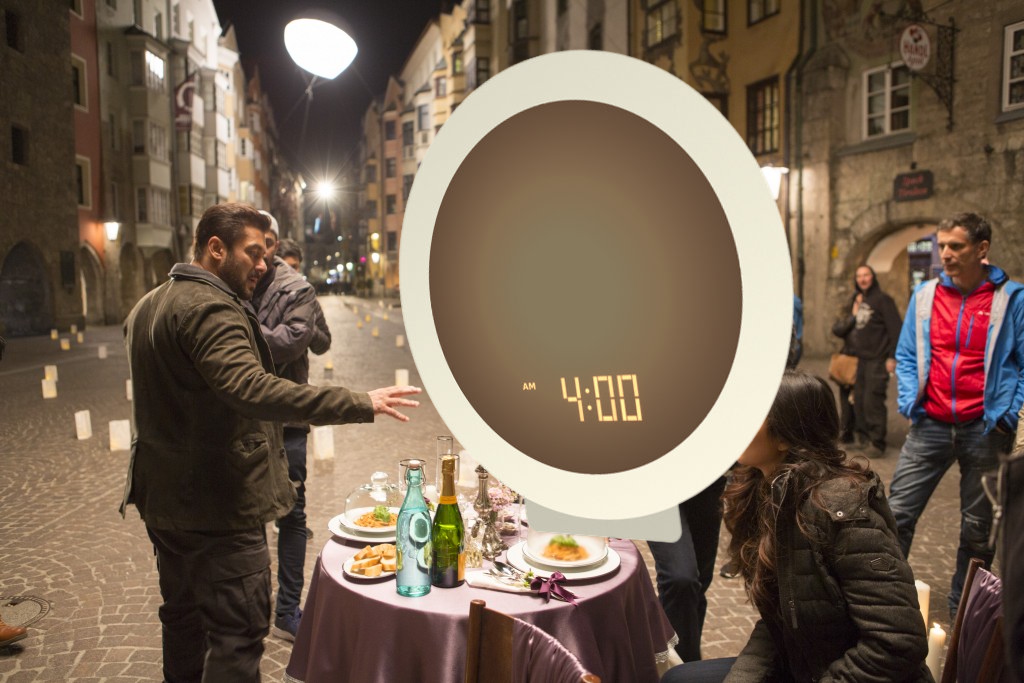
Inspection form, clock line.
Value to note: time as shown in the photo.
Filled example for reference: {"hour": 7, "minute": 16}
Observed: {"hour": 4, "minute": 0}
